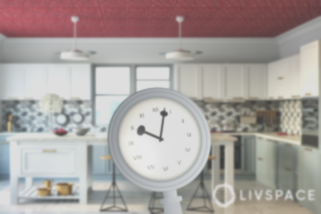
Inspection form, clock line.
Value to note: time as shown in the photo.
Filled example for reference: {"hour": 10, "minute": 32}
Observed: {"hour": 10, "minute": 3}
